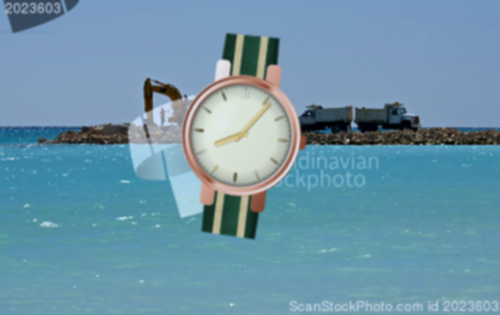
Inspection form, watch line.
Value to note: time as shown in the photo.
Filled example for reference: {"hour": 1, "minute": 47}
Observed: {"hour": 8, "minute": 6}
